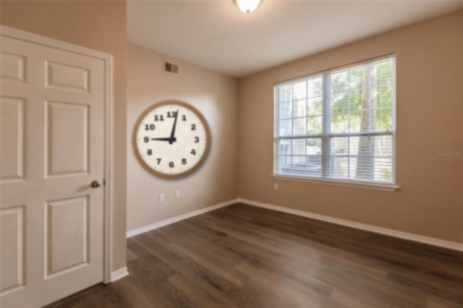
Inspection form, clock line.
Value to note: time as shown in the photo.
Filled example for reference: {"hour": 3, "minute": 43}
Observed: {"hour": 9, "minute": 2}
